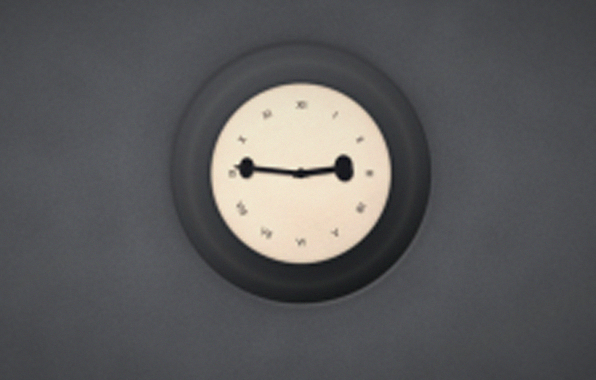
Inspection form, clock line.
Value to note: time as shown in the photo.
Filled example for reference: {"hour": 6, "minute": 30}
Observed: {"hour": 2, "minute": 46}
